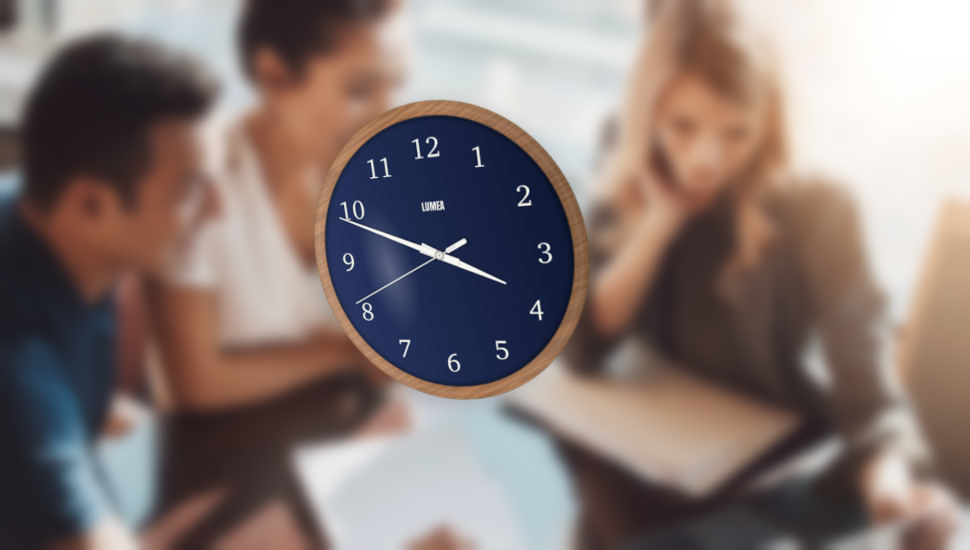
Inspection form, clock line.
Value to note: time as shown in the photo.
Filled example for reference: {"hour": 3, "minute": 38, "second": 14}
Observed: {"hour": 3, "minute": 48, "second": 41}
